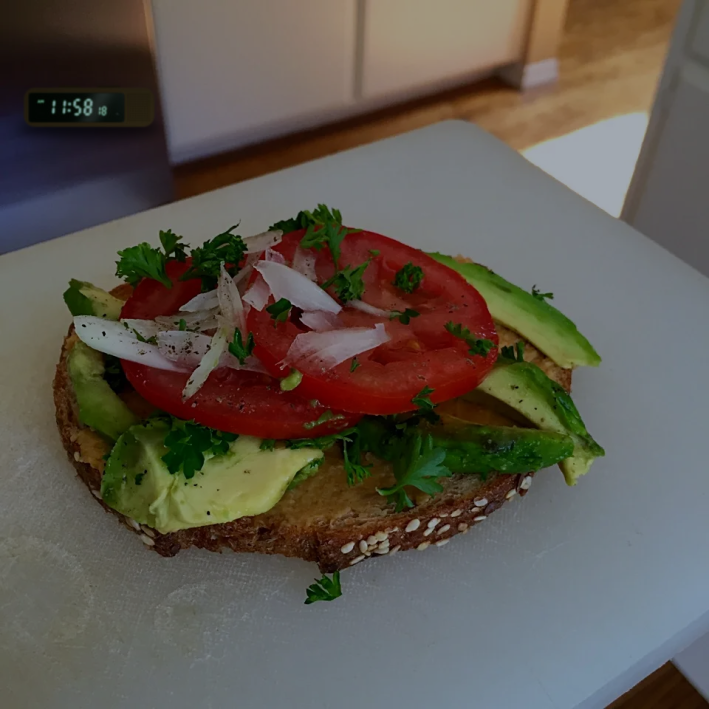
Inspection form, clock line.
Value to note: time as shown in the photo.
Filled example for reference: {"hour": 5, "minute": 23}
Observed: {"hour": 11, "minute": 58}
